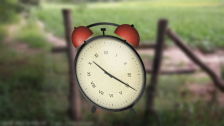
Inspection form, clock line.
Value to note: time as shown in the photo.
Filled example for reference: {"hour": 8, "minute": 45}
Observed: {"hour": 10, "minute": 20}
